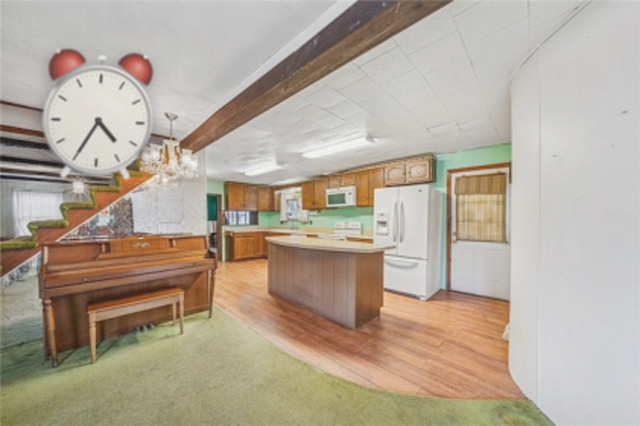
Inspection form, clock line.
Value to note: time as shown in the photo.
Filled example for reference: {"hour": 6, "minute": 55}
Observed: {"hour": 4, "minute": 35}
